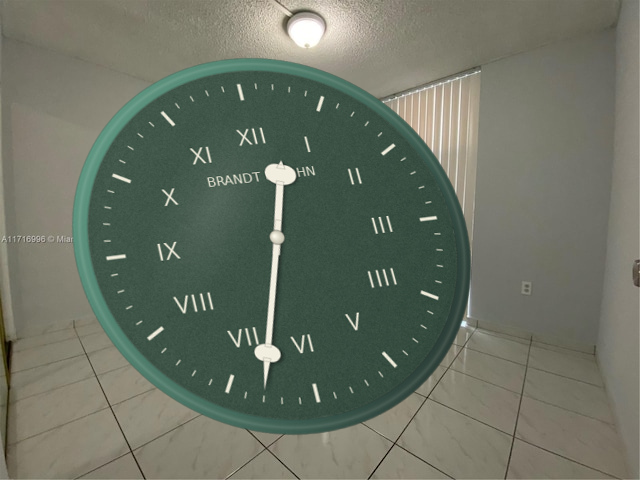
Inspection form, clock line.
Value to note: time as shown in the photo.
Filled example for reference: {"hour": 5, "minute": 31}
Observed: {"hour": 12, "minute": 33}
